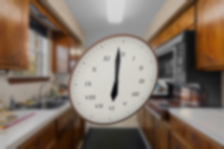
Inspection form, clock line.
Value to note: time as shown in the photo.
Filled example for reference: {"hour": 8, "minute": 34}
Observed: {"hour": 5, "minute": 59}
